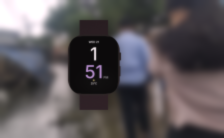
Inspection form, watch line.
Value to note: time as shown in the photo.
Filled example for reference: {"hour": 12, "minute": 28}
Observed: {"hour": 1, "minute": 51}
